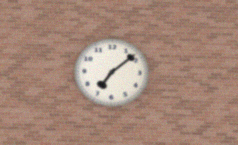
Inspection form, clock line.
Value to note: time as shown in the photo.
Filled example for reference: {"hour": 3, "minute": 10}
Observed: {"hour": 7, "minute": 8}
